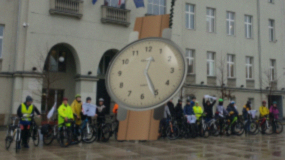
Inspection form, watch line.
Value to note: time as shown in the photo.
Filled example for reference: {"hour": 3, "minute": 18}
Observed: {"hour": 12, "minute": 26}
